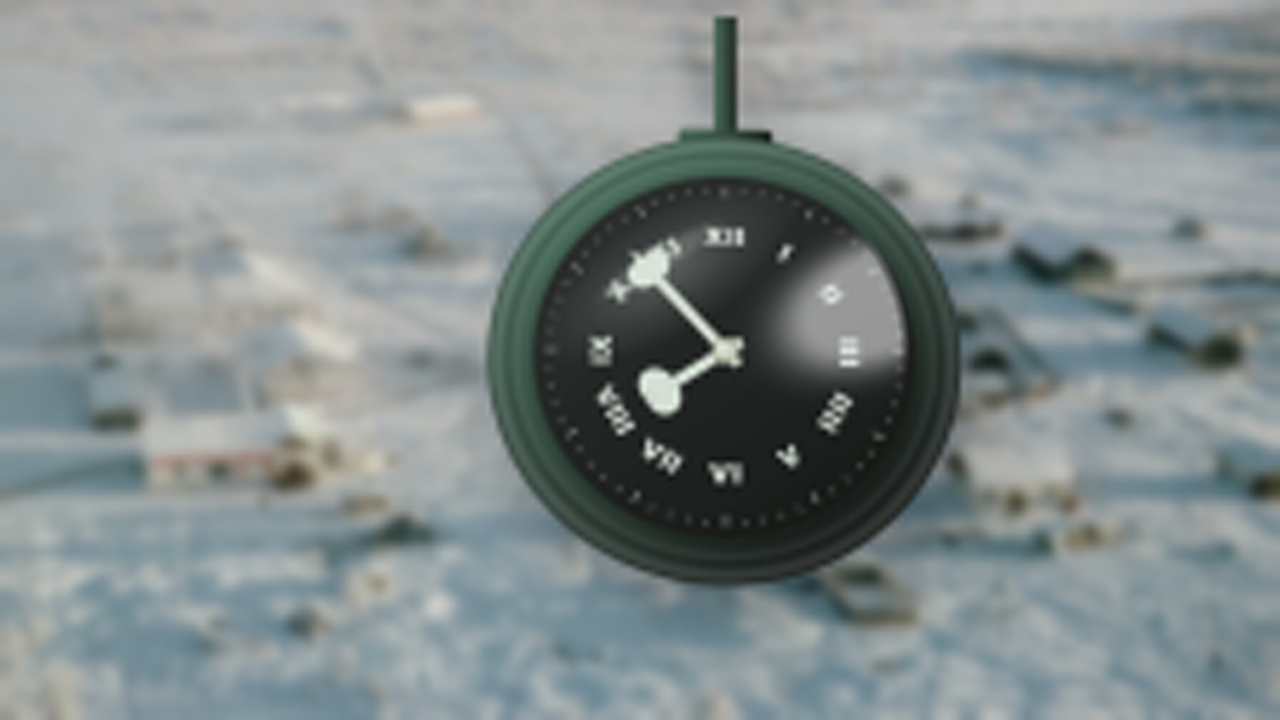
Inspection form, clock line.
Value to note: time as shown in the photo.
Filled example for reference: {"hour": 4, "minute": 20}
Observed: {"hour": 7, "minute": 53}
